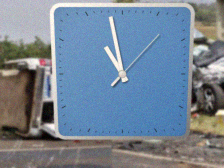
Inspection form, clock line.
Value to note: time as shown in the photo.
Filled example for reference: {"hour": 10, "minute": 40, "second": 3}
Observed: {"hour": 10, "minute": 58, "second": 7}
